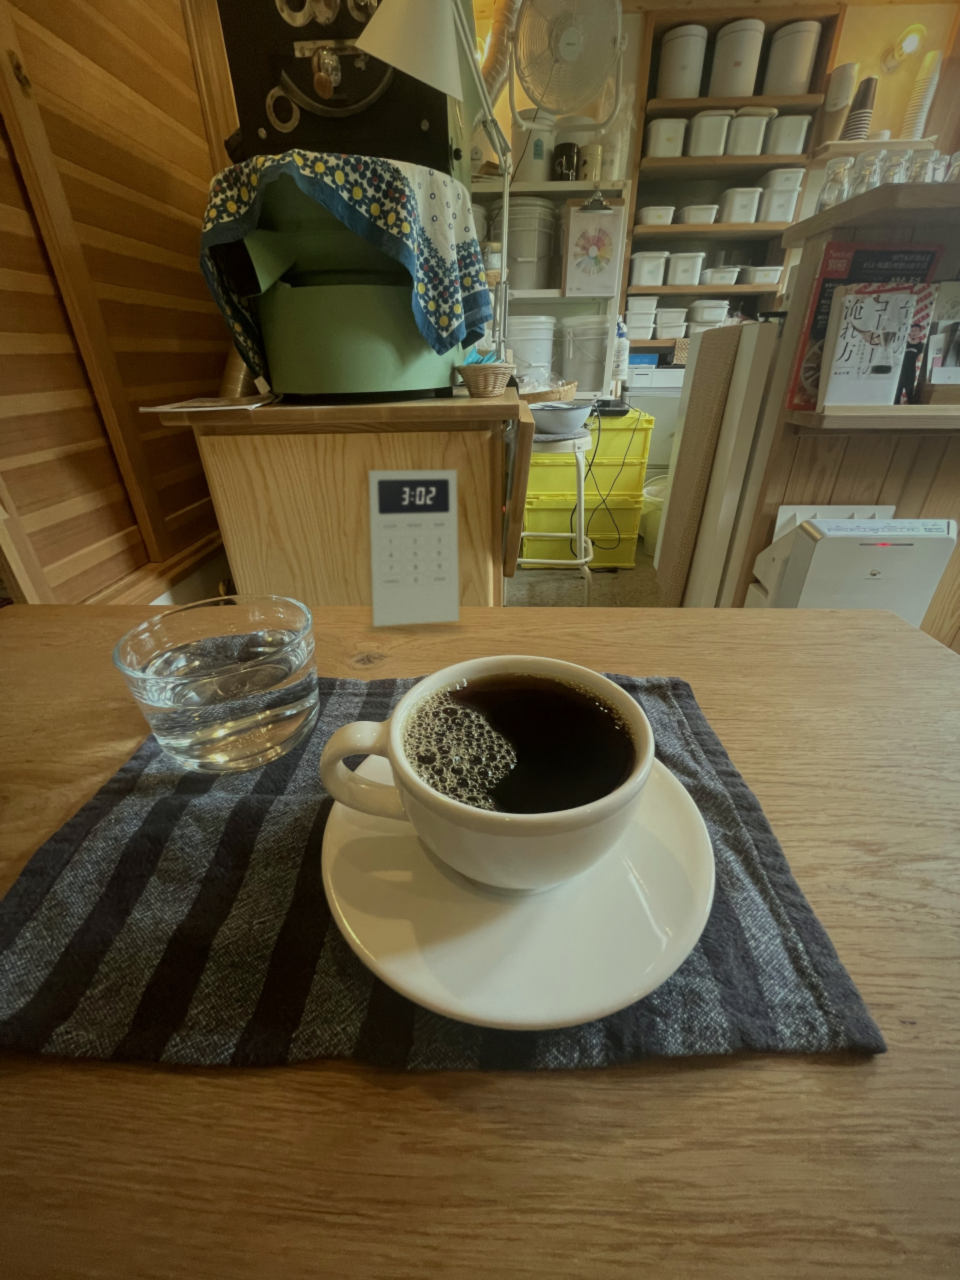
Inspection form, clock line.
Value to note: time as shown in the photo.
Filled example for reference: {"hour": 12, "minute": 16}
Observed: {"hour": 3, "minute": 2}
